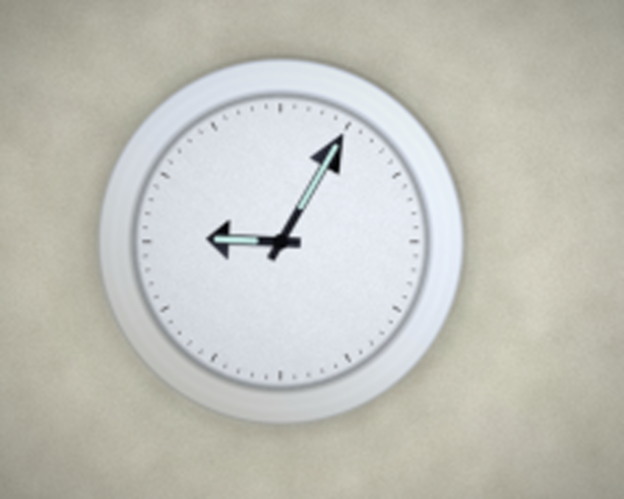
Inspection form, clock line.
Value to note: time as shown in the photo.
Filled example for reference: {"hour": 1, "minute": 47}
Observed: {"hour": 9, "minute": 5}
